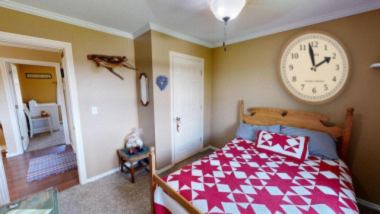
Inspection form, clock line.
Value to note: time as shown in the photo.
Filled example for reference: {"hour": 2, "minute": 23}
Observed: {"hour": 1, "minute": 58}
